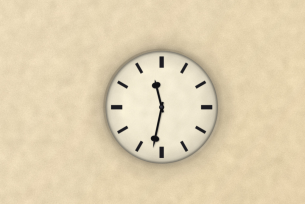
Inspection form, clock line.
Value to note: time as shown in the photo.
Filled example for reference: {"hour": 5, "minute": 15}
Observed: {"hour": 11, "minute": 32}
